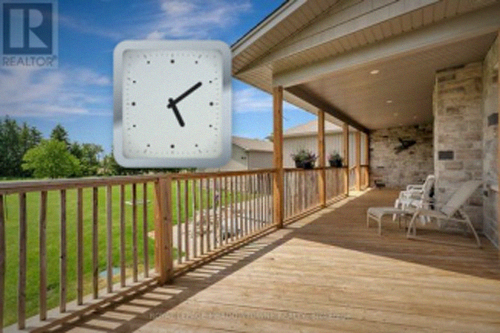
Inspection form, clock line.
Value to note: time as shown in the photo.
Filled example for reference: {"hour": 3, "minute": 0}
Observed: {"hour": 5, "minute": 9}
